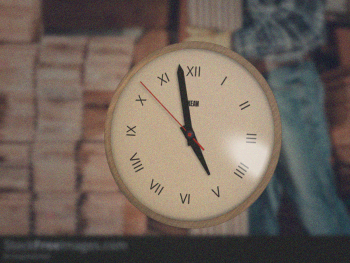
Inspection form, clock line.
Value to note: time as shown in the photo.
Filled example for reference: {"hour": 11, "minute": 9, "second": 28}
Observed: {"hour": 4, "minute": 57, "second": 52}
